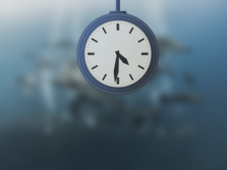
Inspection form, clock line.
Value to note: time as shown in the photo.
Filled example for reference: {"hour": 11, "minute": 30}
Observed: {"hour": 4, "minute": 31}
